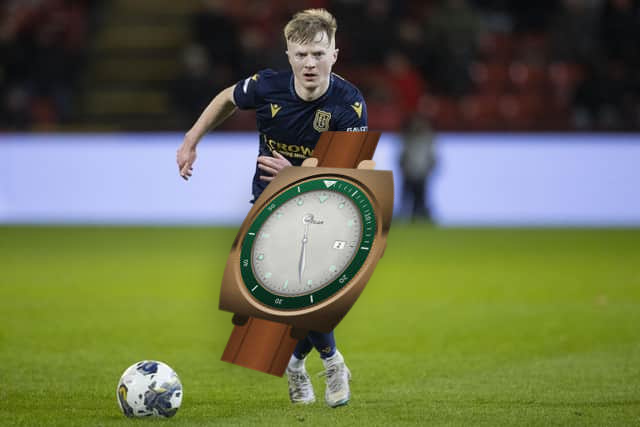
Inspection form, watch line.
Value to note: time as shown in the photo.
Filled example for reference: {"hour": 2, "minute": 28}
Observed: {"hour": 11, "minute": 27}
